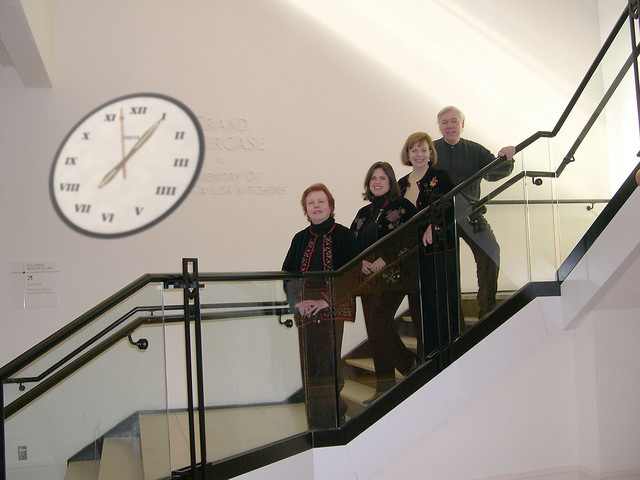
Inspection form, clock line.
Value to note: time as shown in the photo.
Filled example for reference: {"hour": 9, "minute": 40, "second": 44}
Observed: {"hour": 7, "minute": 4, "second": 57}
